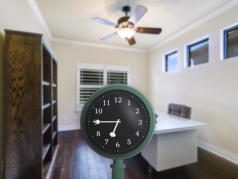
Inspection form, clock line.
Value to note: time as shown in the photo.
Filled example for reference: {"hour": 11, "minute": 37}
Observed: {"hour": 6, "minute": 45}
